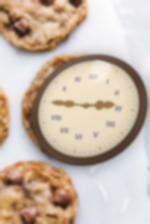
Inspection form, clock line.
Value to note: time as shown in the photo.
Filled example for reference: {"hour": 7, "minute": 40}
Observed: {"hour": 2, "minute": 45}
